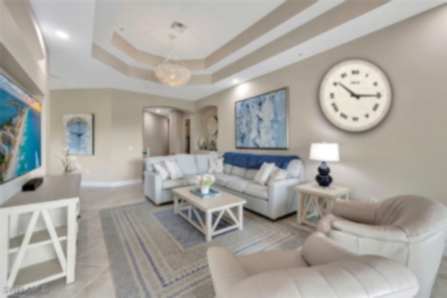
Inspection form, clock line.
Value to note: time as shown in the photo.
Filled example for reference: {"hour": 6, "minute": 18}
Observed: {"hour": 10, "minute": 15}
